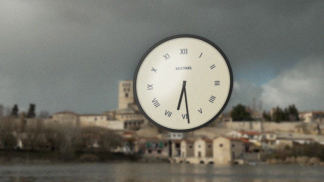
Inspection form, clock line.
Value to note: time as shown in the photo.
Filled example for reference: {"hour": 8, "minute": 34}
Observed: {"hour": 6, "minute": 29}
